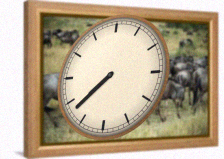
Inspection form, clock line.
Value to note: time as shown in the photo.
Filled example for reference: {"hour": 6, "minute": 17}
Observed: {"hour": 7, "minute": 38}
